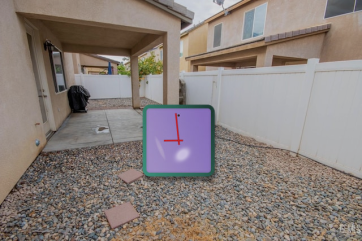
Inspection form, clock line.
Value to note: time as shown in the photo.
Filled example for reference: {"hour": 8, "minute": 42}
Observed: {"hour": 8, "minute": 59}
